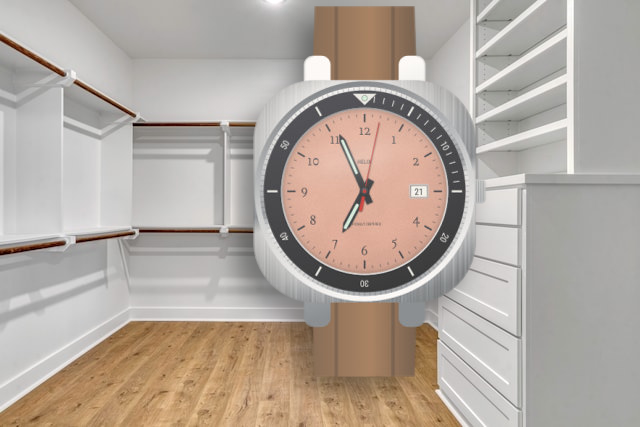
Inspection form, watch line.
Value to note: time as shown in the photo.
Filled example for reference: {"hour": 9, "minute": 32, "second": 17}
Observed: {"hour": 6, "minute": 56, "second": 2}
